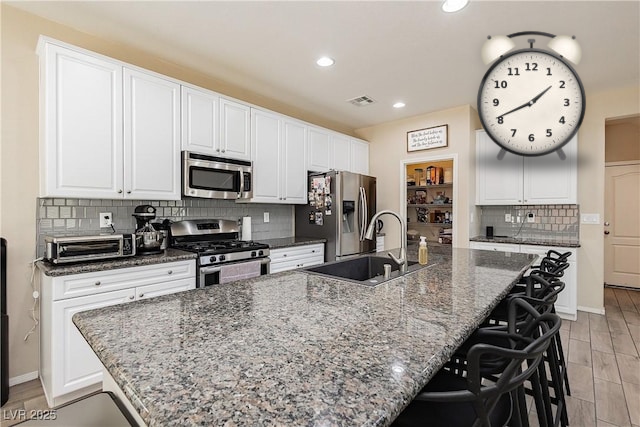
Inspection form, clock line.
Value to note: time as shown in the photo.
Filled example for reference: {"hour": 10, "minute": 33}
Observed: {"hour": 1, "minute": 41}
